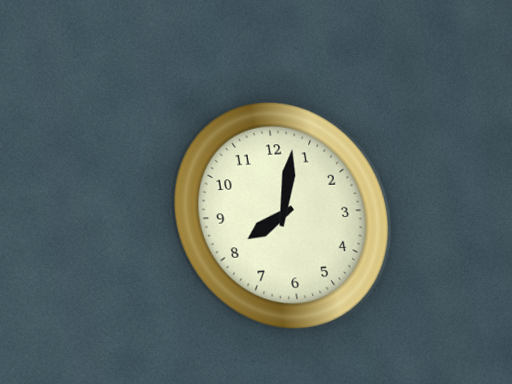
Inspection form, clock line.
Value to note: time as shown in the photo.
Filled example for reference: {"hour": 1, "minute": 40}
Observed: {"hour": 8, "minute": 3}
